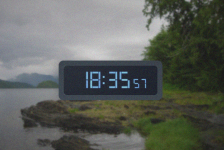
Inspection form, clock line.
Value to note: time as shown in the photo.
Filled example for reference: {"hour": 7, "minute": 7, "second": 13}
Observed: {"hour": 18, "minute": 35, "second": 57}
